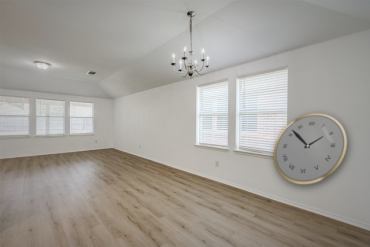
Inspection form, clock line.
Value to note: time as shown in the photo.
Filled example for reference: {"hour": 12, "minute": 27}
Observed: {"hour": 1, "minute": 52}
